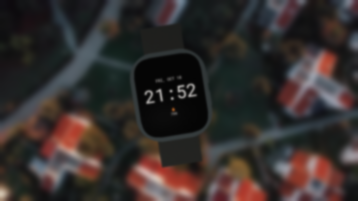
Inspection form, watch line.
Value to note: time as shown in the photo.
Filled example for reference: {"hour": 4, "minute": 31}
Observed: {"hour": 21, "minute": 52}
